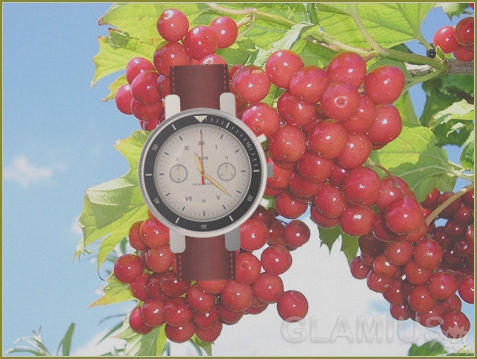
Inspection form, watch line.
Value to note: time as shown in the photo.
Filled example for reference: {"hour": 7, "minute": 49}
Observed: {"hour": 11, "minute": 22}
